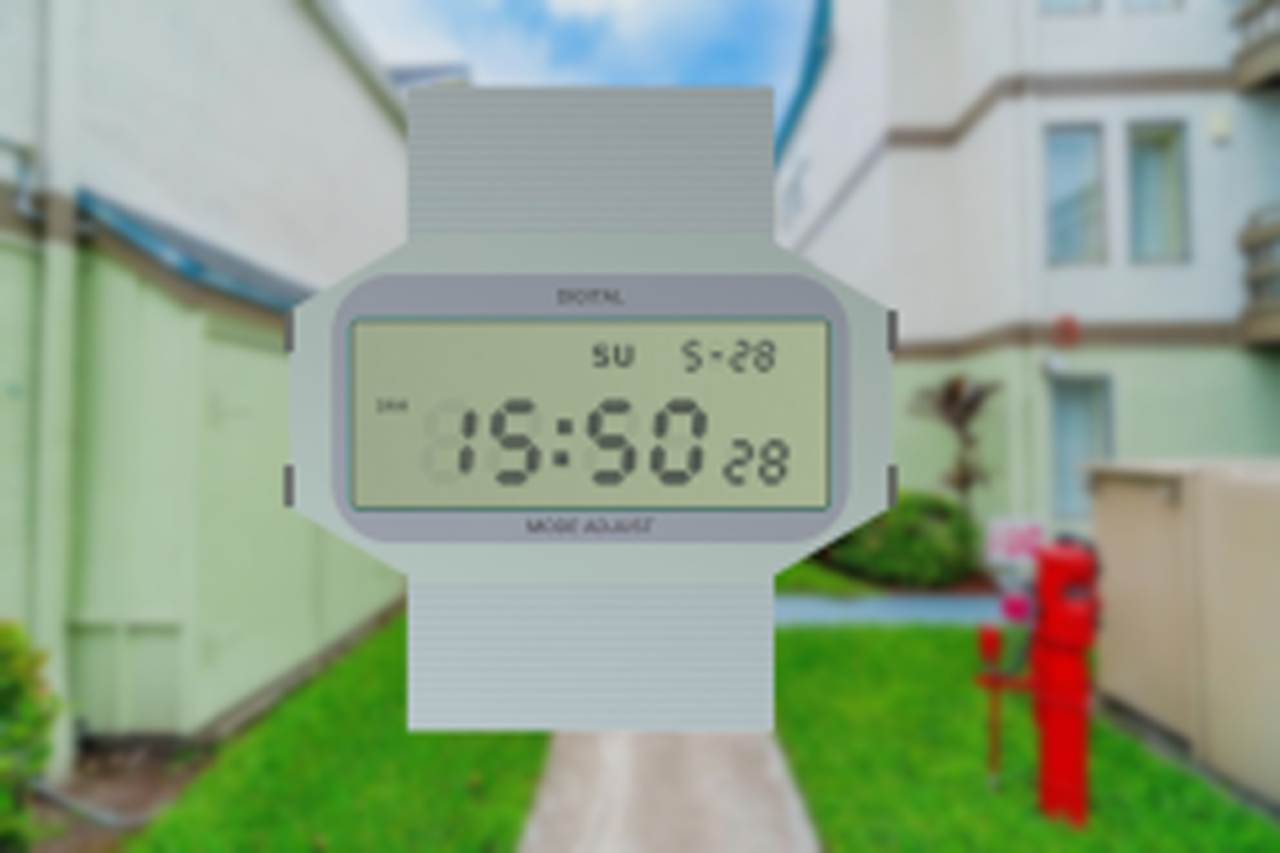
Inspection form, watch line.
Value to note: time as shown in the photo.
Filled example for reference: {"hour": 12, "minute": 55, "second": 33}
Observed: {"hour": 15, "minute": 50, "second": 28}
